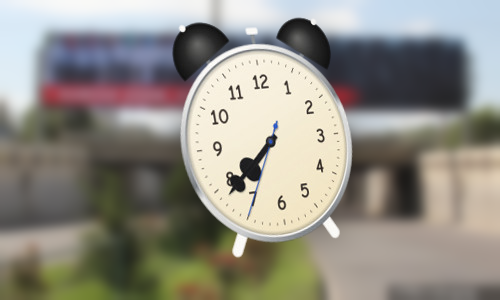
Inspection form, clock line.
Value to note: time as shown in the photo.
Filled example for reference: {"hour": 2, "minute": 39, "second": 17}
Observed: {"hour": 7, "minute": 38, "second": 35}
